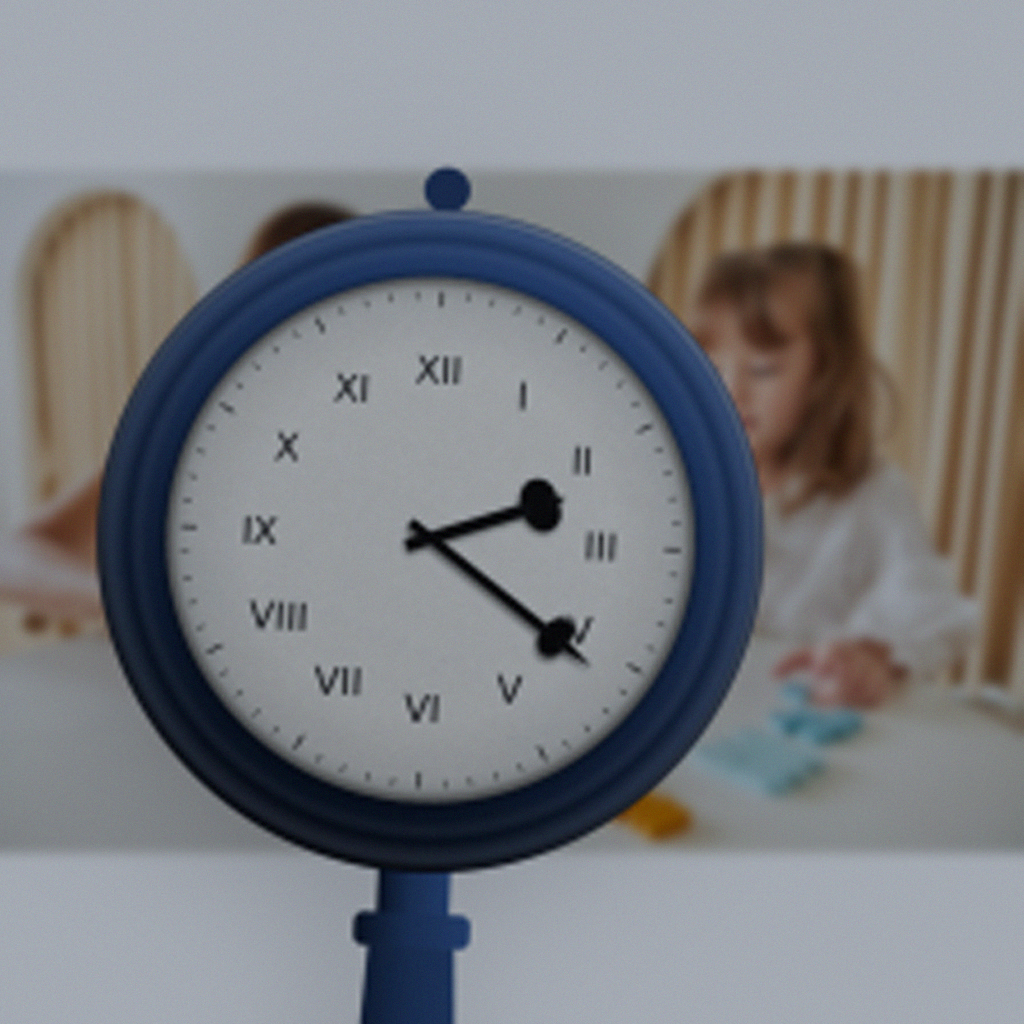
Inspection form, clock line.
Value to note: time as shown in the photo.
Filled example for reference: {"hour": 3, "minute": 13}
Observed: {"hour": 2, "minute": 21}
